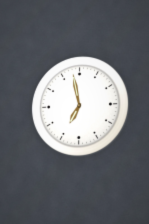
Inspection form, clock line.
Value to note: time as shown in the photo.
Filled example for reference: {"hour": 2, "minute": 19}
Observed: {"hour": 6, "minute": 58}
